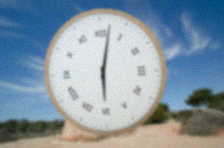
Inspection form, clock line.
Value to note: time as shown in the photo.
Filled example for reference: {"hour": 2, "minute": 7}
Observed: {"hour": 6, "minute": 2}
